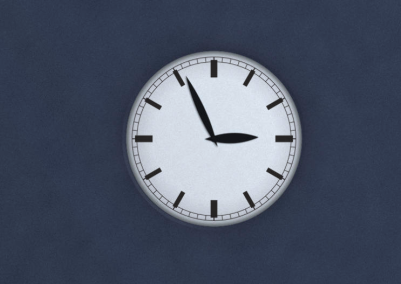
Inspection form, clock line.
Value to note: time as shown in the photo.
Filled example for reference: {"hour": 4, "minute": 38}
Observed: {"hour": 2, "minute": 56}
